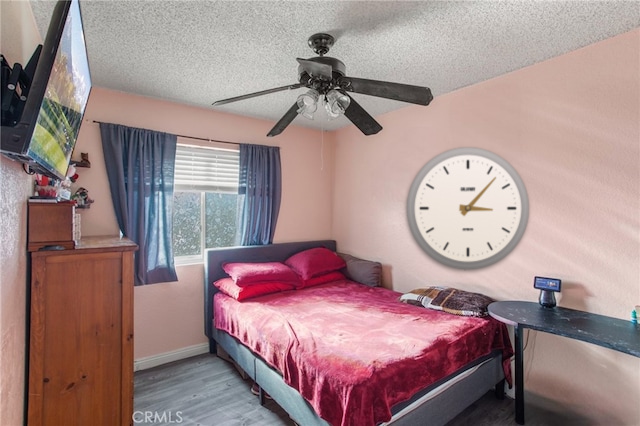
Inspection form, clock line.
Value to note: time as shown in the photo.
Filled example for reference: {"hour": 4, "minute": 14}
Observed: {"hour": 3, "minute": 7}
